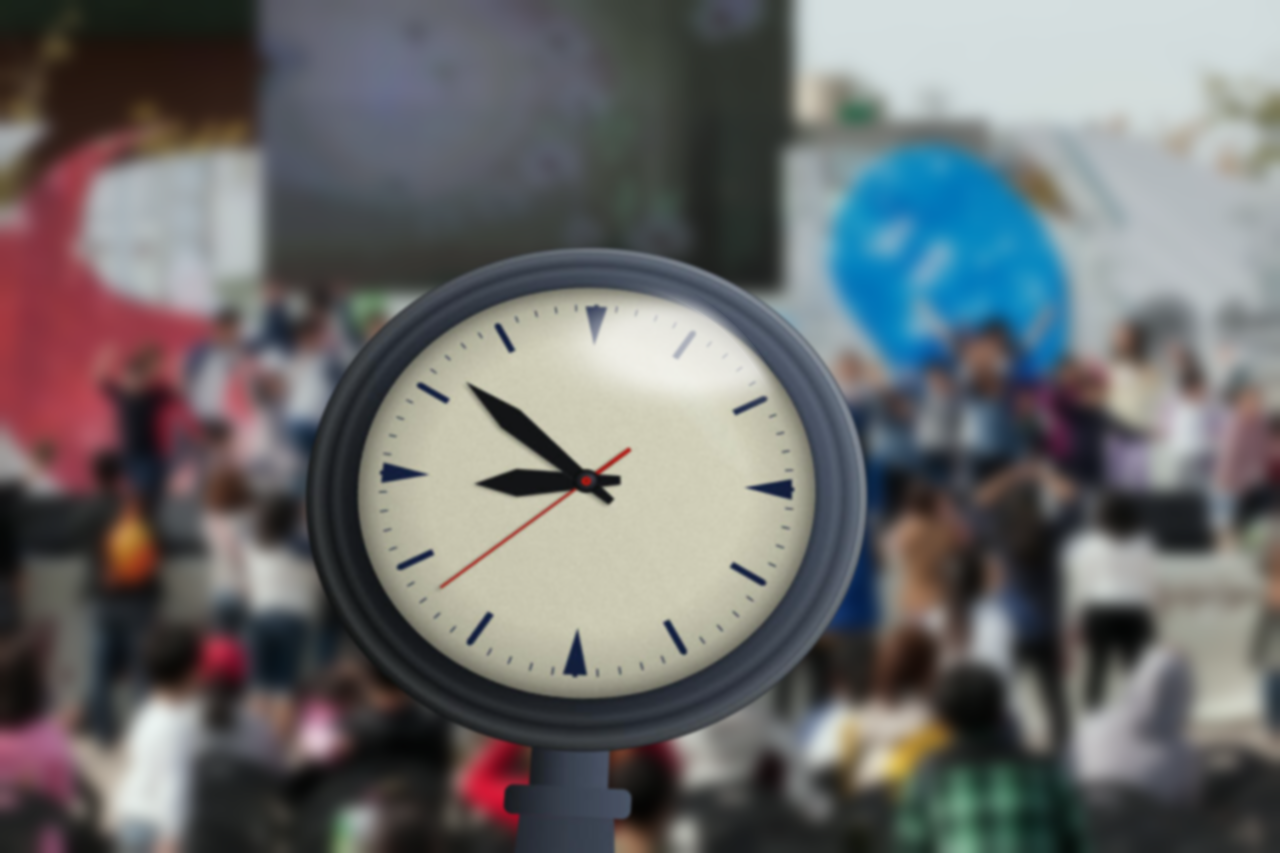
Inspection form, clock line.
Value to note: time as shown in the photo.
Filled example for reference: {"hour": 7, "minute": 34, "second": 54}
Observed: {"hour": 8, "minute": 51, "second": 38}
